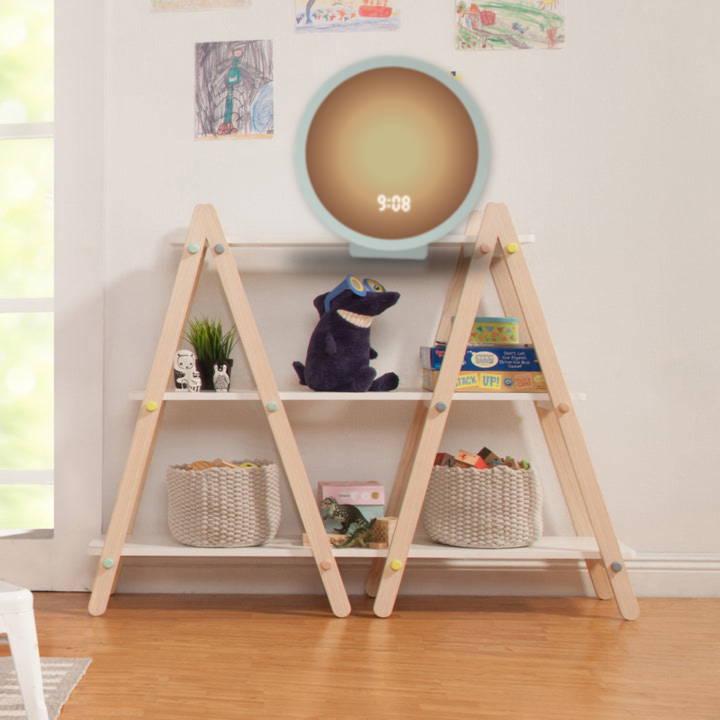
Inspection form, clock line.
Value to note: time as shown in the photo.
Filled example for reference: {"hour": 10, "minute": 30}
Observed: {"hour": 9, "minute": 8}
